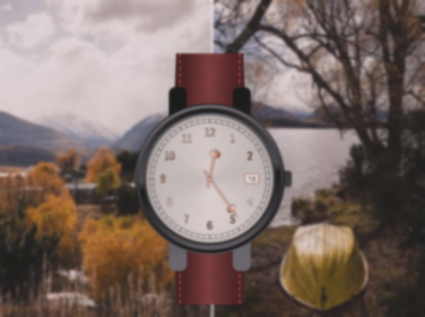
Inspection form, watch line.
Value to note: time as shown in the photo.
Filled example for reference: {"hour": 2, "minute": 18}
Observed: {"hour": 12, "minute": 24}
